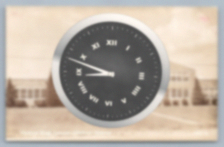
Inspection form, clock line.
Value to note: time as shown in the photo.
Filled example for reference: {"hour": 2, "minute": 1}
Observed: {"hour": 8, "minute": 48}
